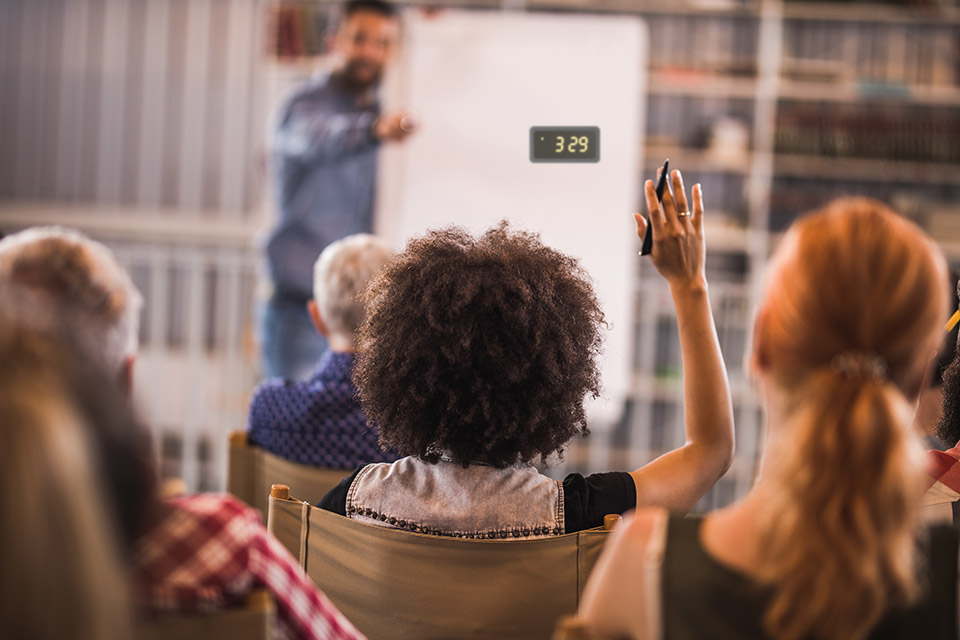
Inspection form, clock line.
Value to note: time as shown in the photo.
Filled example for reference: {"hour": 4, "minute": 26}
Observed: {"hour": 3, "minute": 29}
